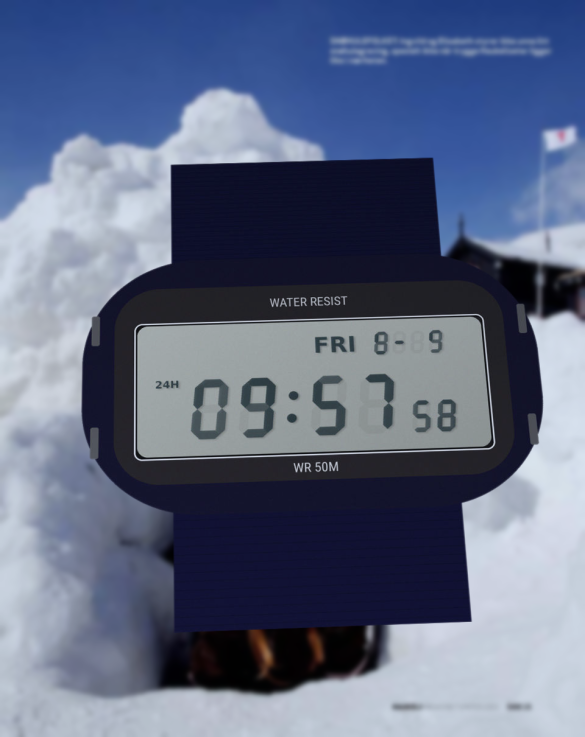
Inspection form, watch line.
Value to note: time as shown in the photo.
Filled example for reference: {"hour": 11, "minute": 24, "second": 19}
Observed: {"hour": 9, "minute": 57, "second": 58}
